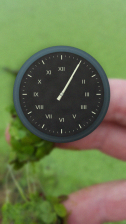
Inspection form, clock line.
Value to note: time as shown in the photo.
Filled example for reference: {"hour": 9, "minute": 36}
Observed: {"hour": 1, "minute": 5}
